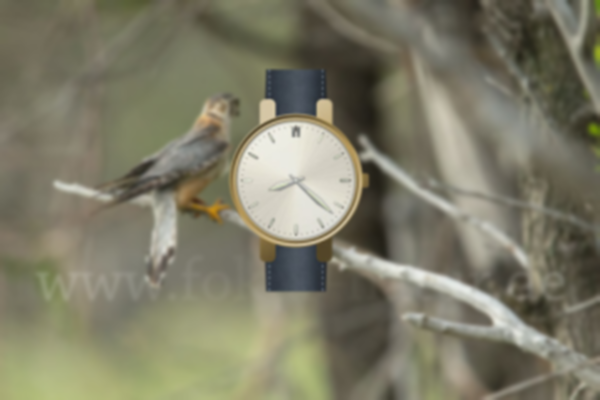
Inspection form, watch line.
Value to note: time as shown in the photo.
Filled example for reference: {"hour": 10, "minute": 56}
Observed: {"hour": 8, "minute": 22}
